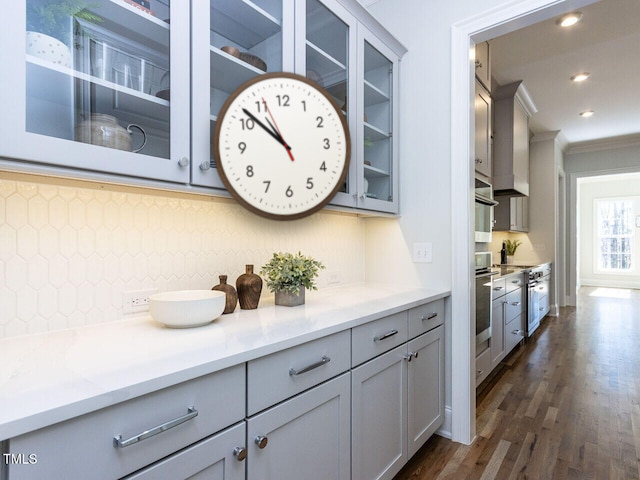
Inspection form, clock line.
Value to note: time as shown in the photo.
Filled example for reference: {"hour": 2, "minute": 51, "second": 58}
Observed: {"hour": 10, "minute": 51, "second": 56}
